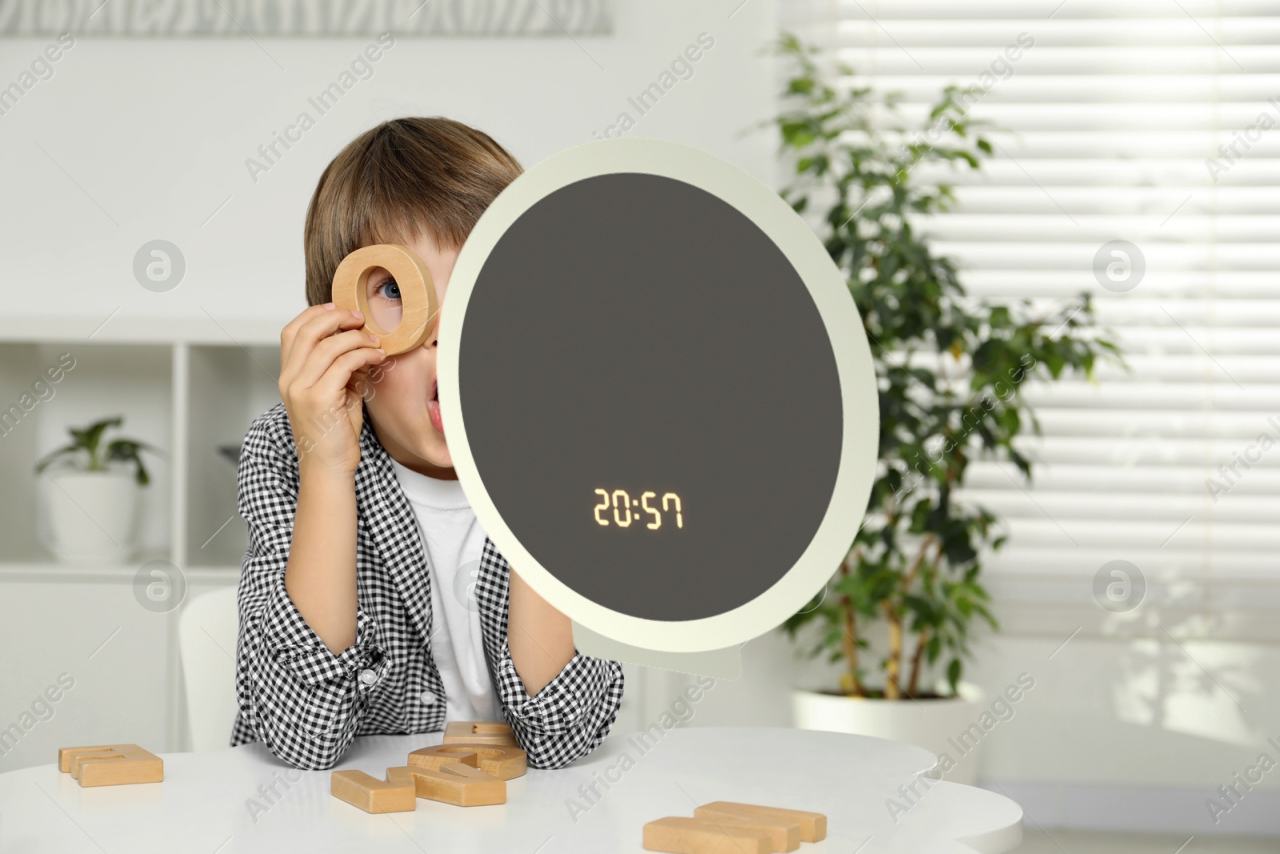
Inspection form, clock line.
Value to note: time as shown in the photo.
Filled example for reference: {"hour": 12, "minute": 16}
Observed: {"hour": 20, "minute": 57}
